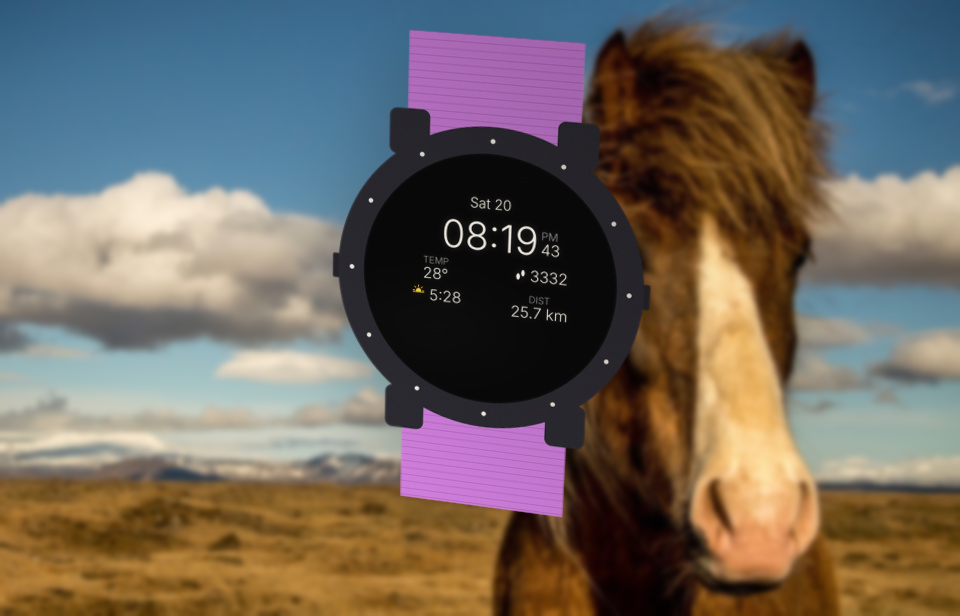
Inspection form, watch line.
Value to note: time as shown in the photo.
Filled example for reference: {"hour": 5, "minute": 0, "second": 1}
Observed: {"hour": 8, "minute": 19, "second": 43}
